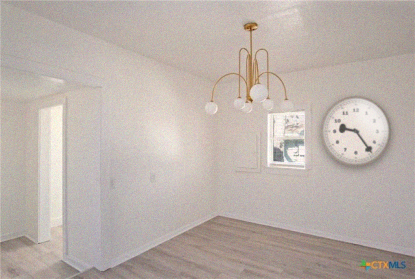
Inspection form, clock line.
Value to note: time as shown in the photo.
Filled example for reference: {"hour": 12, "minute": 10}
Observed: {"hour": 9, "minute": 24}
